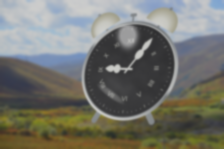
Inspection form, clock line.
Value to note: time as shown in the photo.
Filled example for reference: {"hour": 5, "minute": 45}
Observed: {"hour": 9, "minute": 6}
